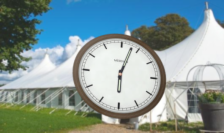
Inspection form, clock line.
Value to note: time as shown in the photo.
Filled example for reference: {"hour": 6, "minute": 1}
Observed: {"hour": 6, "minute": 3}
